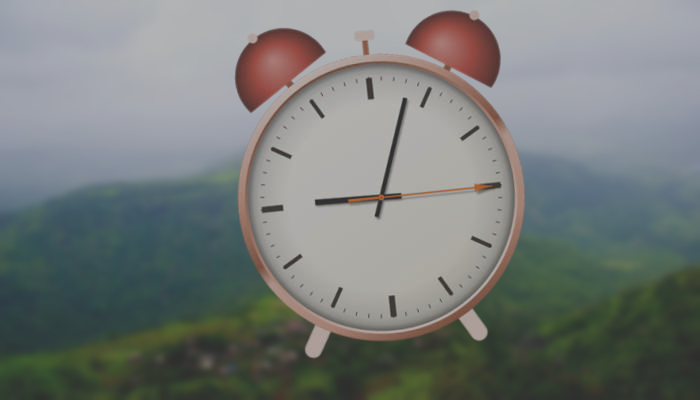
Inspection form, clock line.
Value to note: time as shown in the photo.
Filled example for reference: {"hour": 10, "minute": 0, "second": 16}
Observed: {"hour": 9, "minute": 3, "second": 15}
